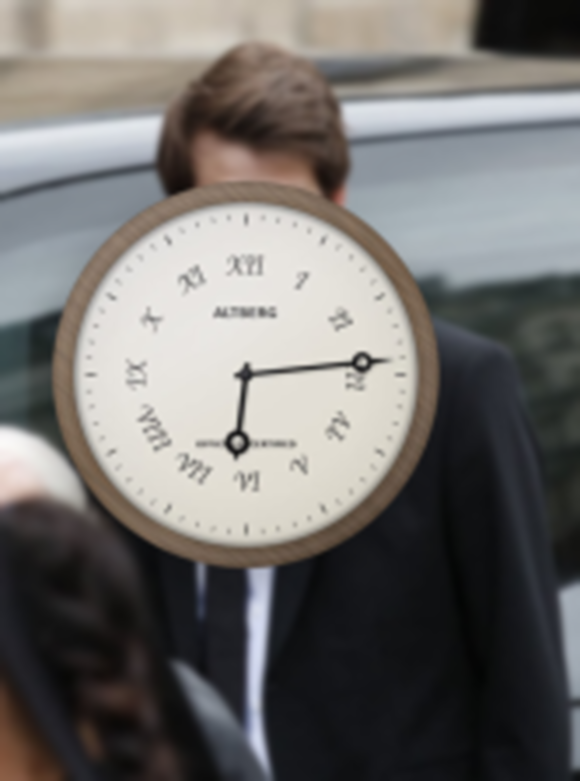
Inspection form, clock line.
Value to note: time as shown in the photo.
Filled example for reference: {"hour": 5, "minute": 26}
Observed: {"hour": 6, "minute": 14}
